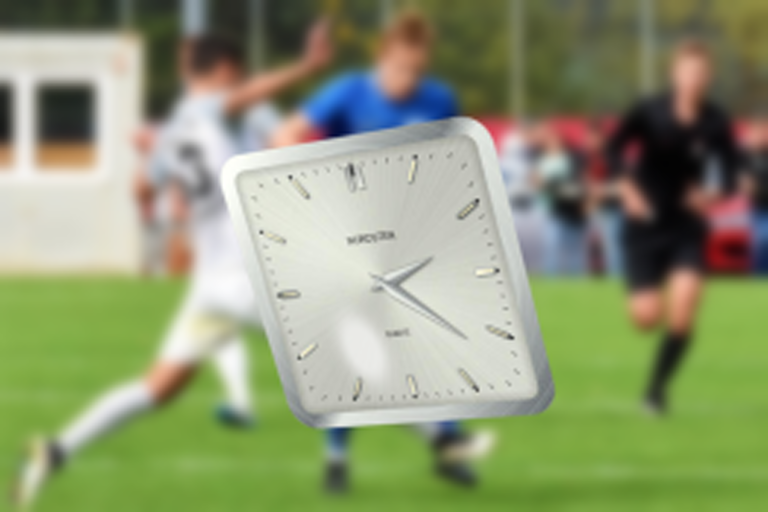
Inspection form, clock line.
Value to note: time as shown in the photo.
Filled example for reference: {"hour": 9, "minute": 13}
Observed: {"hour": 2, "minute": 22}
